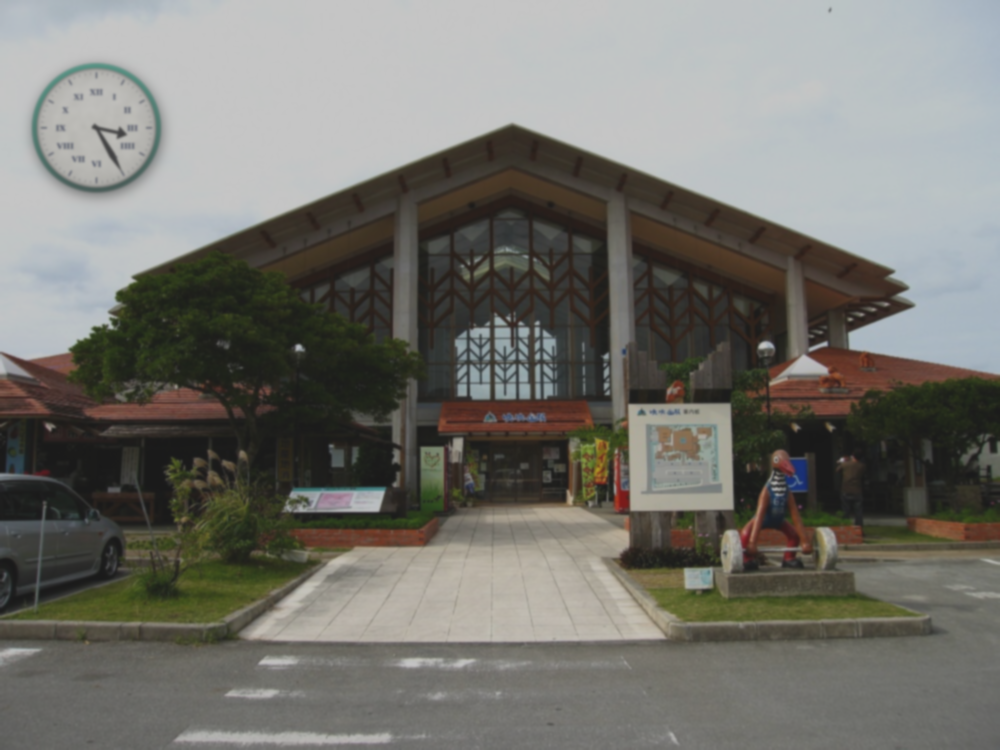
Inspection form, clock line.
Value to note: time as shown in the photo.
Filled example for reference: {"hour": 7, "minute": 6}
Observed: {"hour": 3, "minute": 25}
